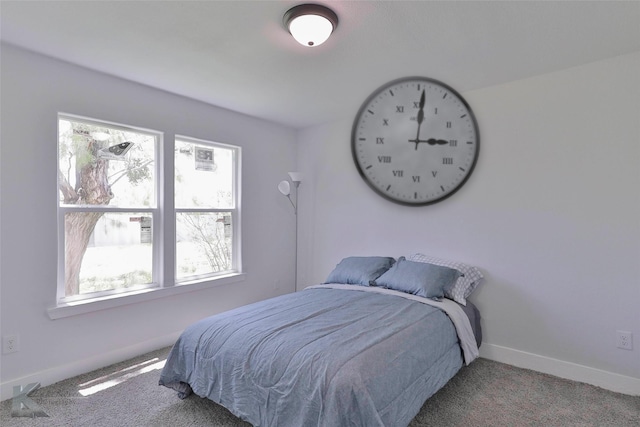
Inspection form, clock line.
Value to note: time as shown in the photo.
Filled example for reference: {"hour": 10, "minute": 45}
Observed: {"hour": 3, "minute": 1}
